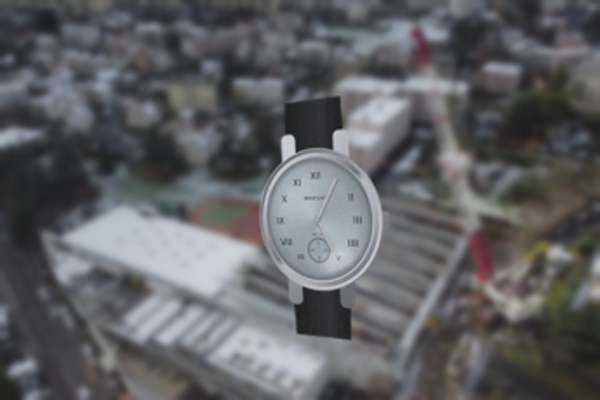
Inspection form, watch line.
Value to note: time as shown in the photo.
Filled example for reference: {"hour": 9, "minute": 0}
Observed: {"hour": 5, "minute": 5}
